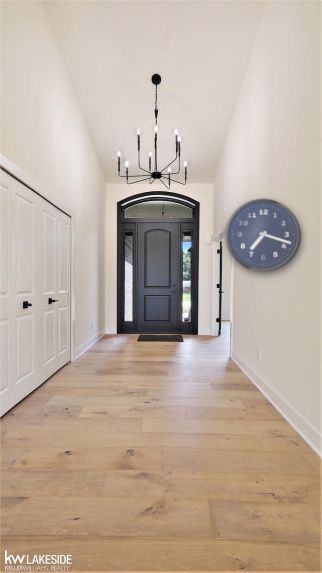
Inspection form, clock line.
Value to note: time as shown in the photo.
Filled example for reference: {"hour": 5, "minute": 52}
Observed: {"hour": 7, "minute": 18}
